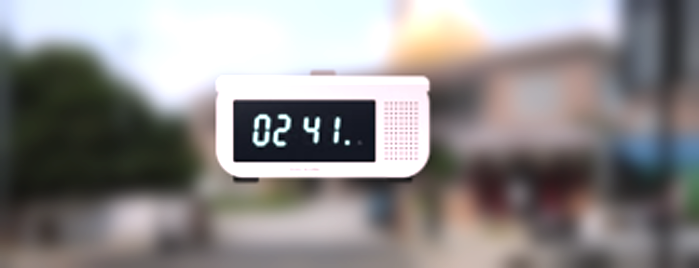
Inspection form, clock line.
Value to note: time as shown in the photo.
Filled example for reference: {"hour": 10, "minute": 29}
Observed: {"hour": 2, "minute": 41}
